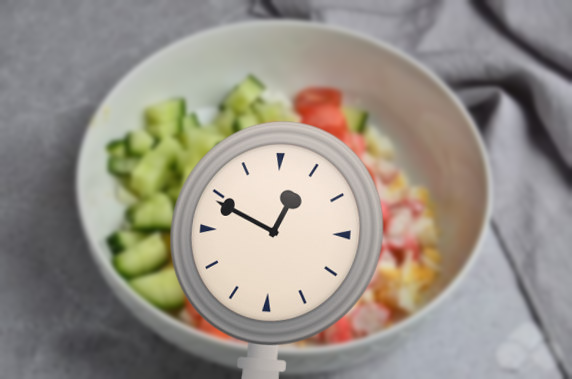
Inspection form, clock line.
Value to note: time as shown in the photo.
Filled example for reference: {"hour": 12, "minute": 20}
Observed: {"hour": 12, "minute": 49}
